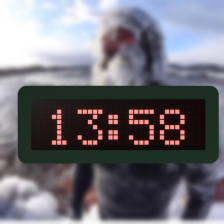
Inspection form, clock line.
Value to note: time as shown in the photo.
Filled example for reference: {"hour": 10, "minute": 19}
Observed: {"hour": 13, "minute": 58}
